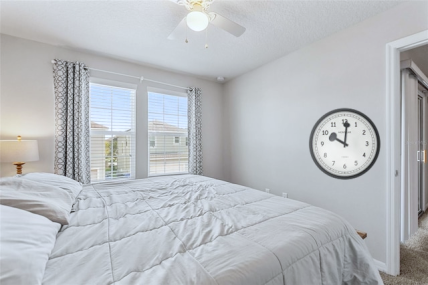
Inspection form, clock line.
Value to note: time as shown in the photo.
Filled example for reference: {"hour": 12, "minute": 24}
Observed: {"hour": 10, "minute": 1}
